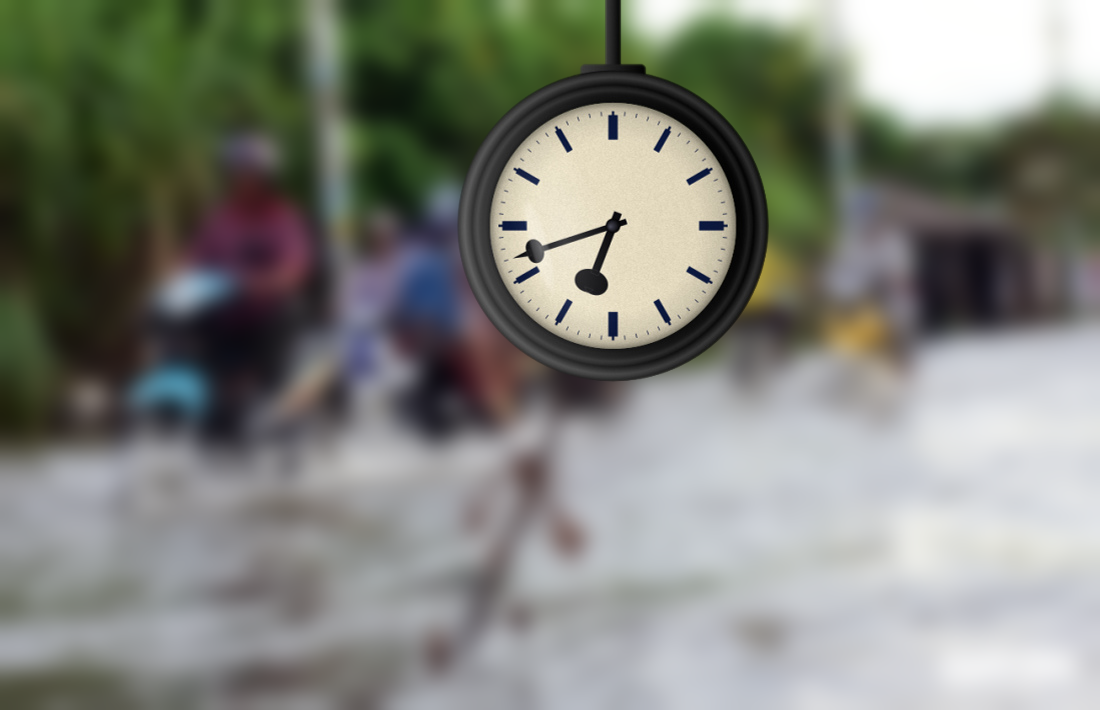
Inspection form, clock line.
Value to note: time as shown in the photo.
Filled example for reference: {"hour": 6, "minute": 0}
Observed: {"hour": 6, "minute": 42}
